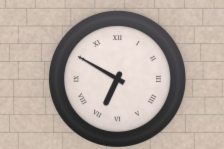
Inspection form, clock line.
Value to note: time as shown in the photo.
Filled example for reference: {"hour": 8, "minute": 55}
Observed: {"hour": 6, "minute": 50}
